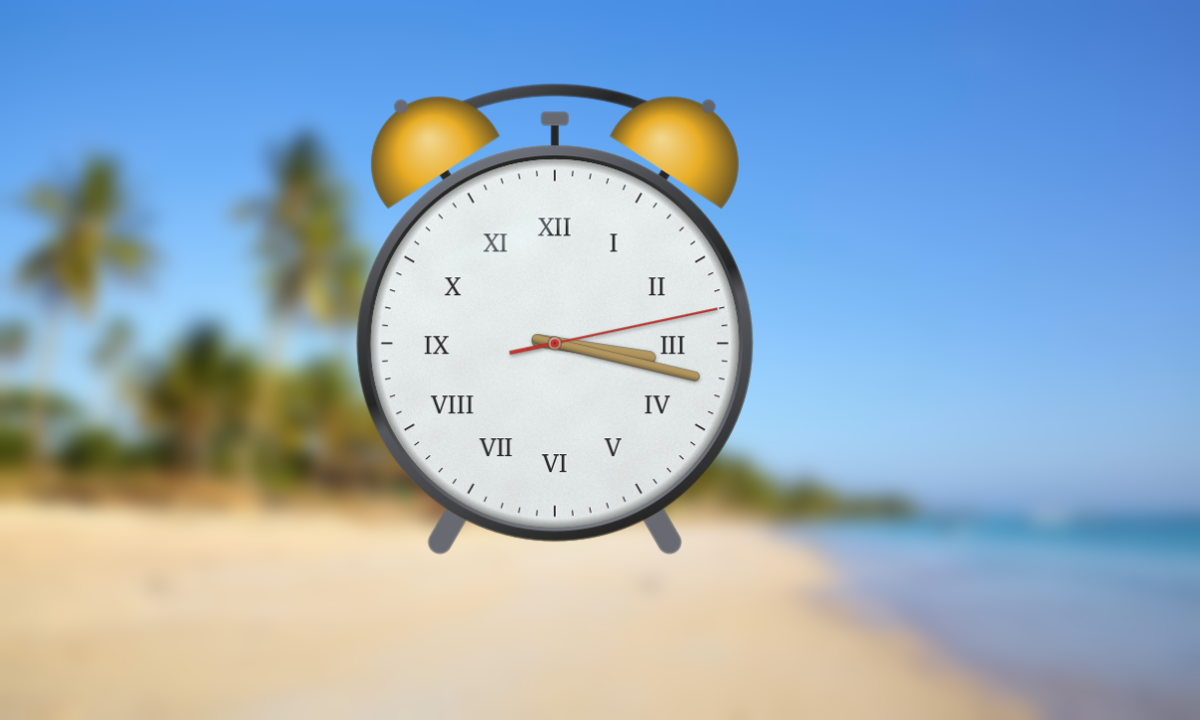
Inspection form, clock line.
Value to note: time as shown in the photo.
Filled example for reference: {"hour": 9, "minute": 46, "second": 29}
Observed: {"hour": 3, "minute": 17, "second": 13}
